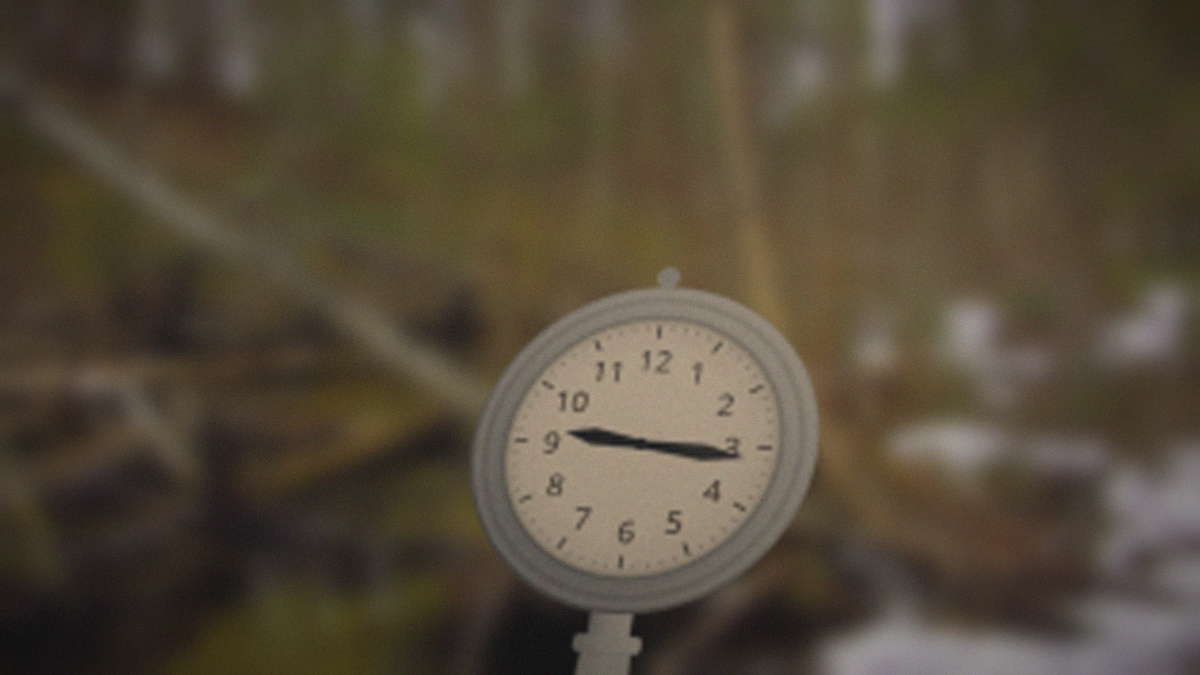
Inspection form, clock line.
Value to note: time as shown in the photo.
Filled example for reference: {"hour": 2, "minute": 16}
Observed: {"hour": 9, "minute": 16}
